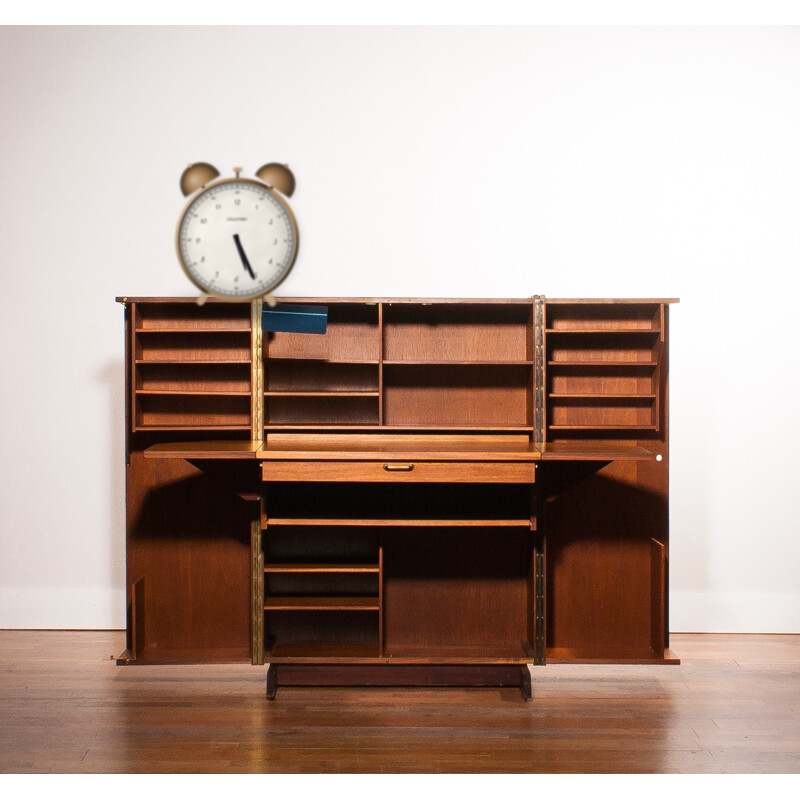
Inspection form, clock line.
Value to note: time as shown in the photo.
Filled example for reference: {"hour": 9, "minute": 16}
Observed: {"hour": 5, "minute": 26}
